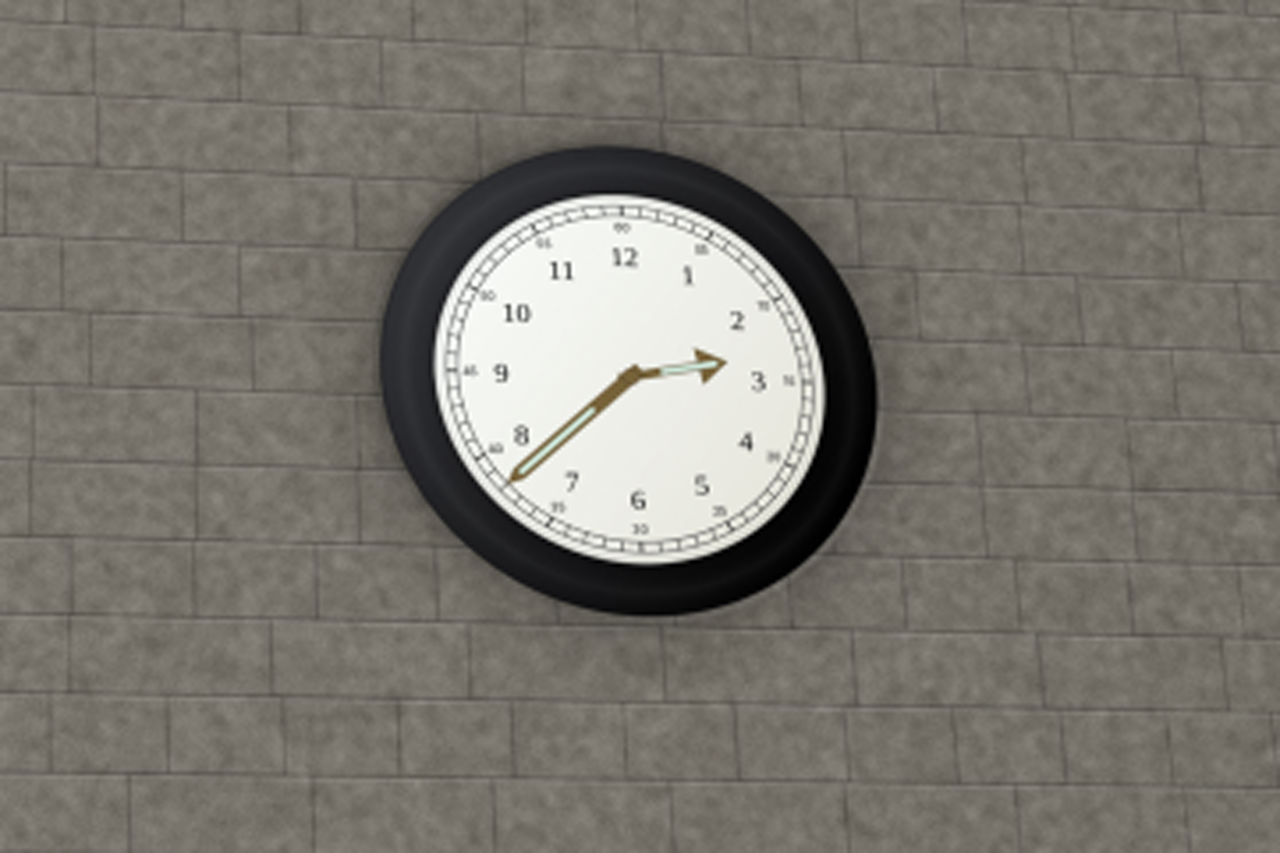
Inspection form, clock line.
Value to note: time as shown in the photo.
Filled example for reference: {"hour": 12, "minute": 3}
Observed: {"hour": 2, "minute": 38}
